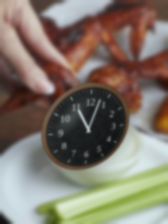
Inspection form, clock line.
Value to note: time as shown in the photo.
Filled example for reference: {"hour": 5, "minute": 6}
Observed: {"hour": 11, "minute": 3}
